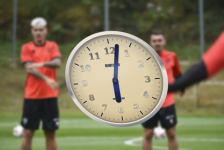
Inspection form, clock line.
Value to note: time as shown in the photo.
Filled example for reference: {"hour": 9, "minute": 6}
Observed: {"hour": 6, "minute": 2}
